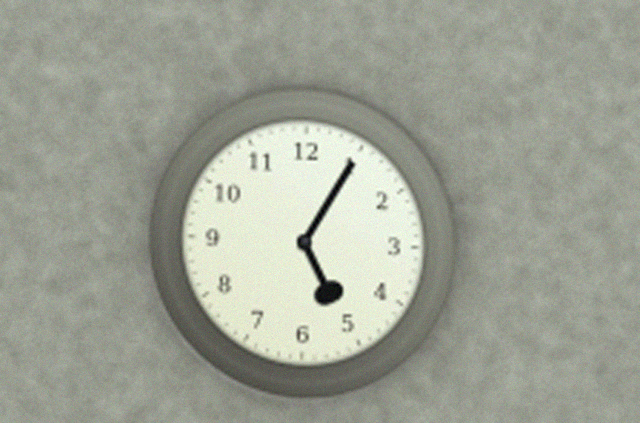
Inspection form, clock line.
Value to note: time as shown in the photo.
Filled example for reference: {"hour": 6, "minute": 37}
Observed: {"hour": 5, "minute": 5}
